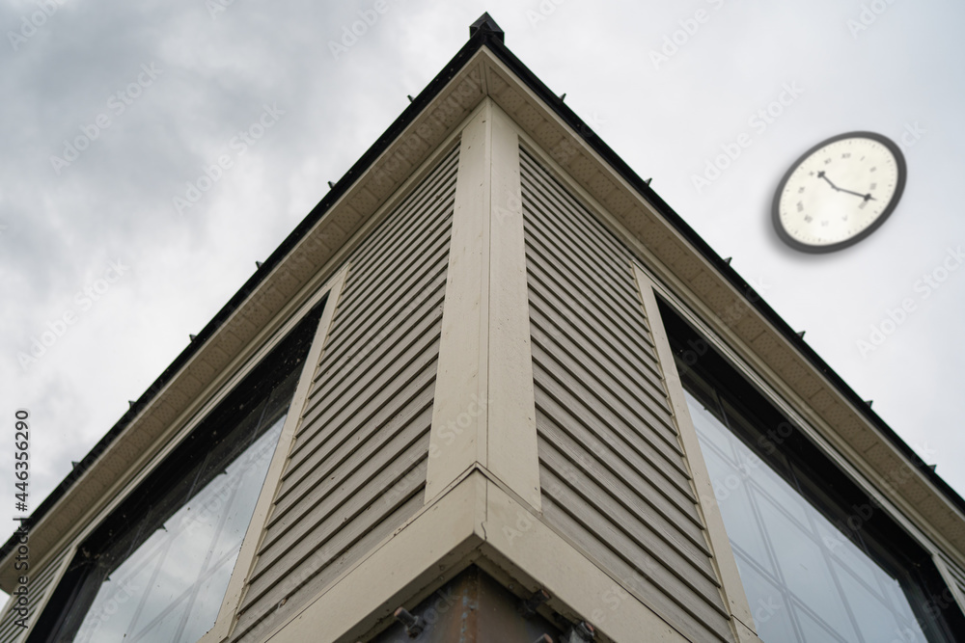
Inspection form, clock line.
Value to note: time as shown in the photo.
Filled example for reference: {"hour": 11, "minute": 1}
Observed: {"hour": 10, "minute": 18}
